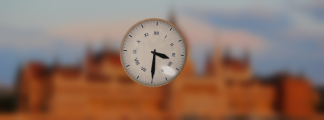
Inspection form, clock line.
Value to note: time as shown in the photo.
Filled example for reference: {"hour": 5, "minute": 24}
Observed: {"hour": 3, "minute": 30}
